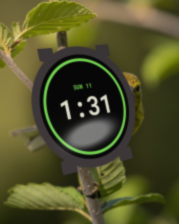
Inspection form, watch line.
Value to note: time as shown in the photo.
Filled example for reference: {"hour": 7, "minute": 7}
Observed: {"hour": 1, "minute": 31}
